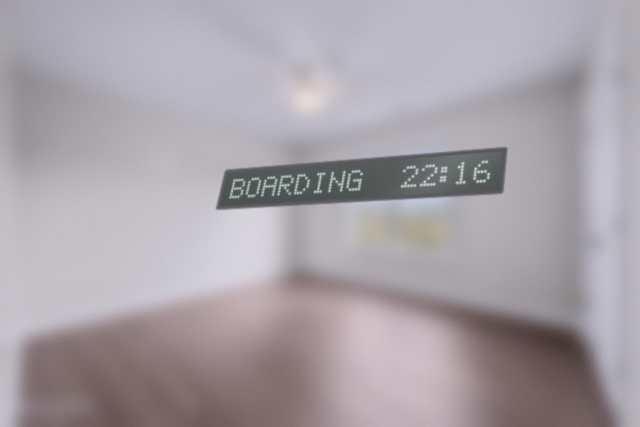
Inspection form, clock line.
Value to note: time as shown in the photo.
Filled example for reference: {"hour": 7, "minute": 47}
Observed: {"hour": 22, "minute": 16}
